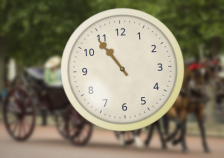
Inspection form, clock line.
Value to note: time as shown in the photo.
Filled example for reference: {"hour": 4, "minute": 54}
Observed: {"hour": 10, "minute": 54}
